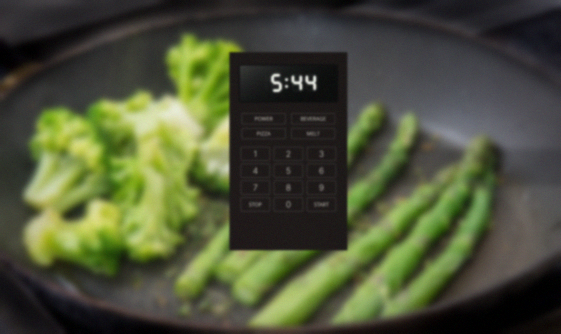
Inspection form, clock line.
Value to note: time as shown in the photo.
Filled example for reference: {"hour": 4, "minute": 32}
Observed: {"hour": 5, "minute": 44}
